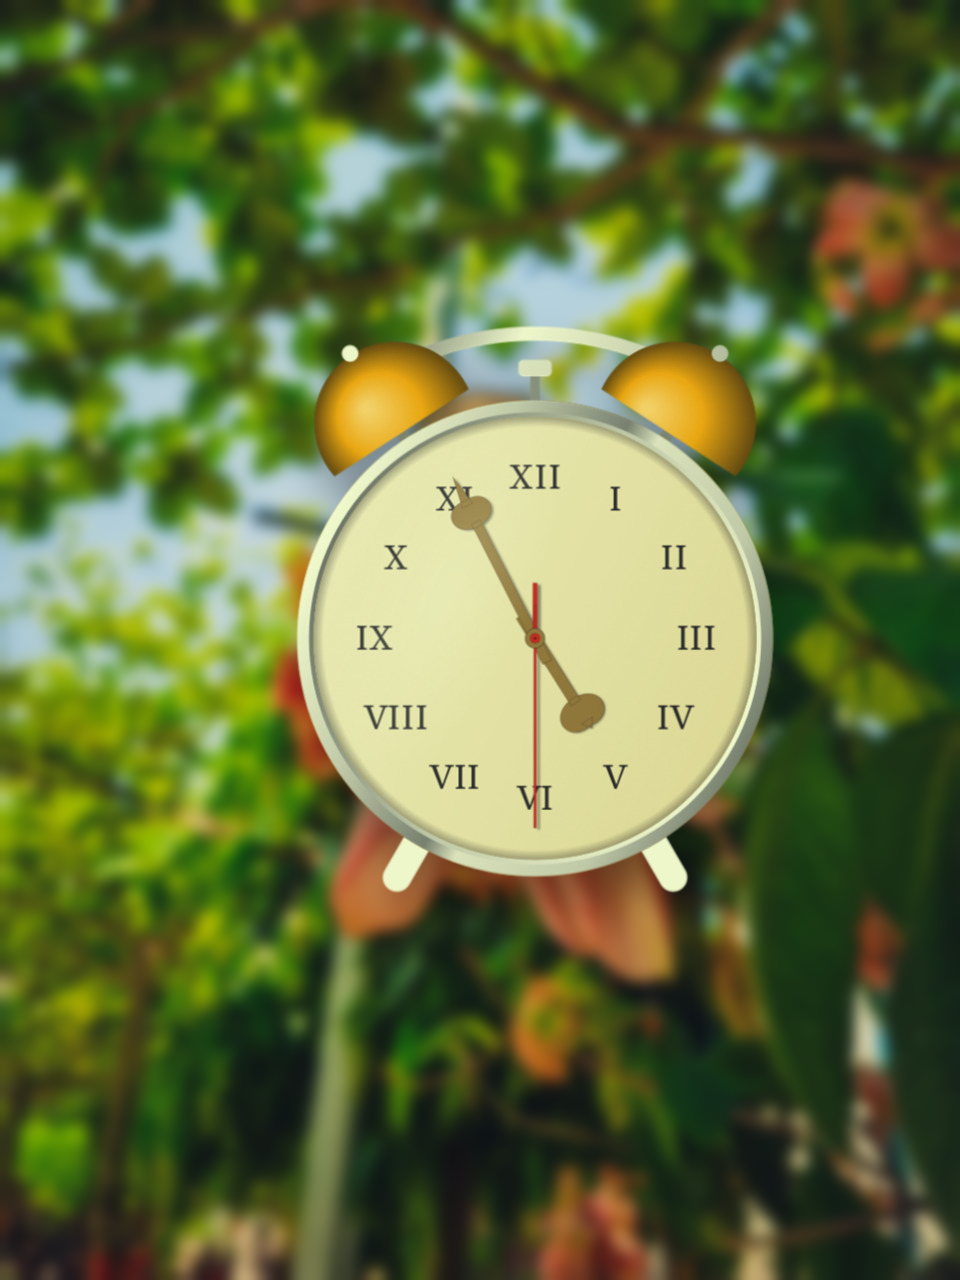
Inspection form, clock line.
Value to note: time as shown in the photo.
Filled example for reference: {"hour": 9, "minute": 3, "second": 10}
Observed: {"hour": 4, "minute": 55, "second": 30}
